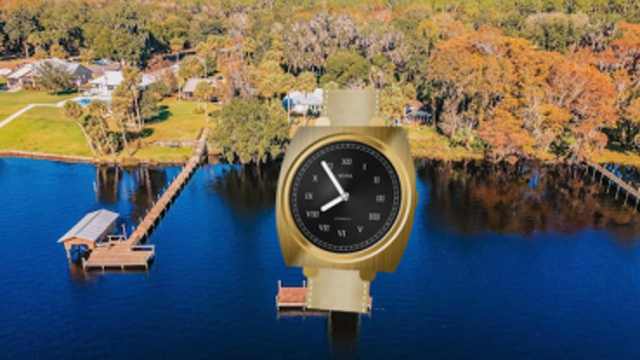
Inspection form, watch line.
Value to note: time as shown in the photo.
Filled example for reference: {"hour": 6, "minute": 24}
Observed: {"hour": 7, "minute": 54}
